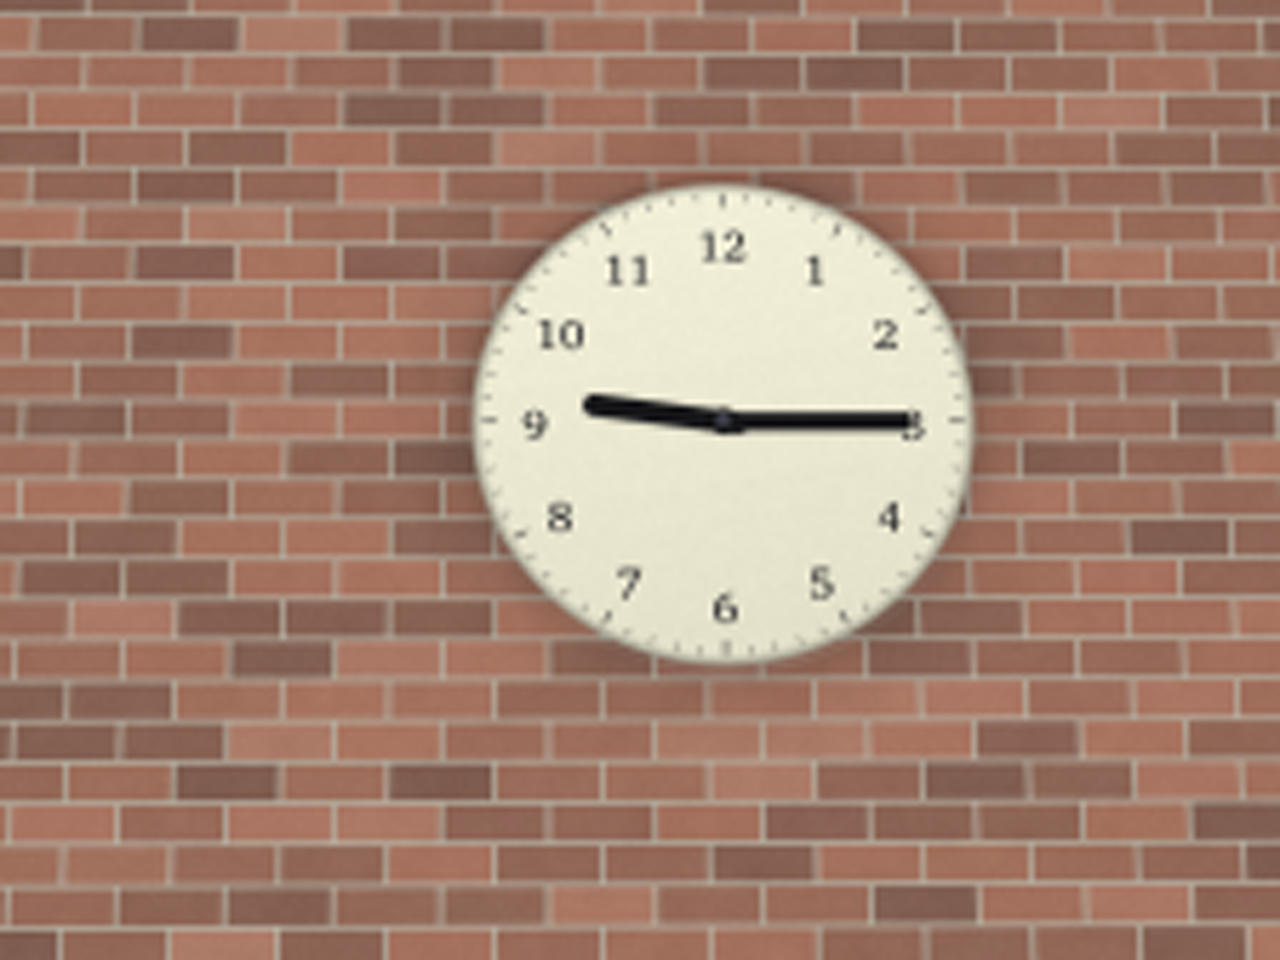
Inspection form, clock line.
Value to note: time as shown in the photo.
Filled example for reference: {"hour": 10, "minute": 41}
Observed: {"hour": 9, "minute": 15}
